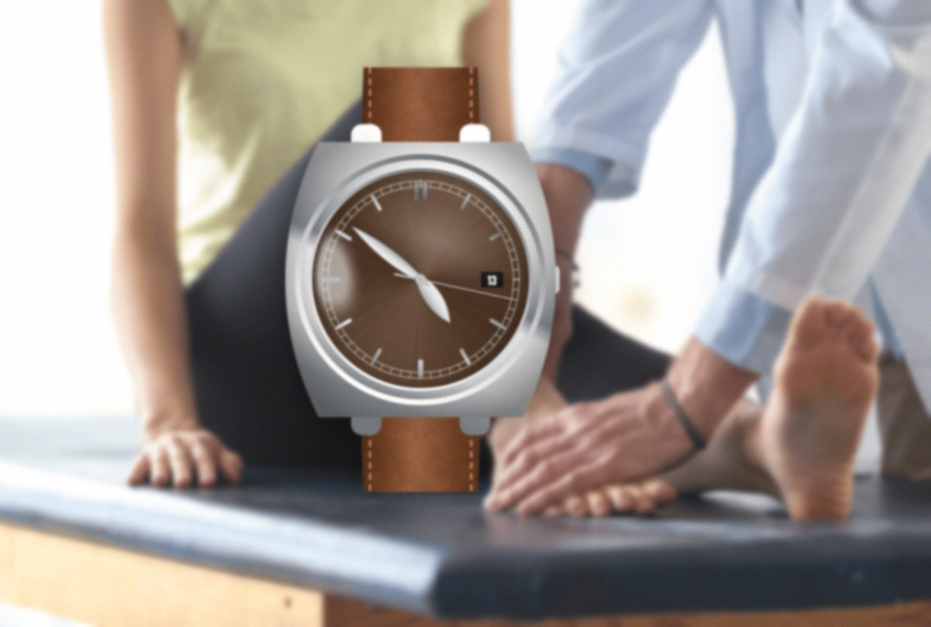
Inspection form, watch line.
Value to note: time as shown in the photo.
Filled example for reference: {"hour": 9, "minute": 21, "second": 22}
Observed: {"hour": 4, "minute": 51, "second": 17}
